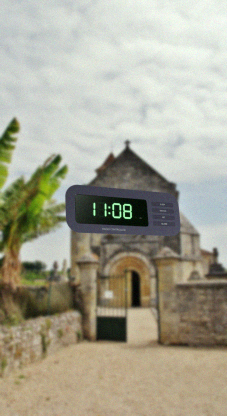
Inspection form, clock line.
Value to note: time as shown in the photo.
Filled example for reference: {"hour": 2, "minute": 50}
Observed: {"hour": 11, "minute": 8}
